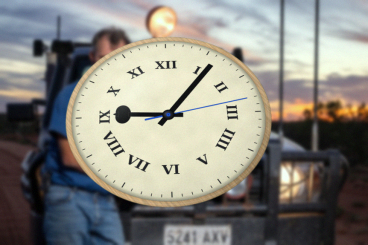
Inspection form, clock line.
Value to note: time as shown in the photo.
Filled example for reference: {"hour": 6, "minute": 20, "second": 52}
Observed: {"hour": 9, "minute": 6, "second": 13}
